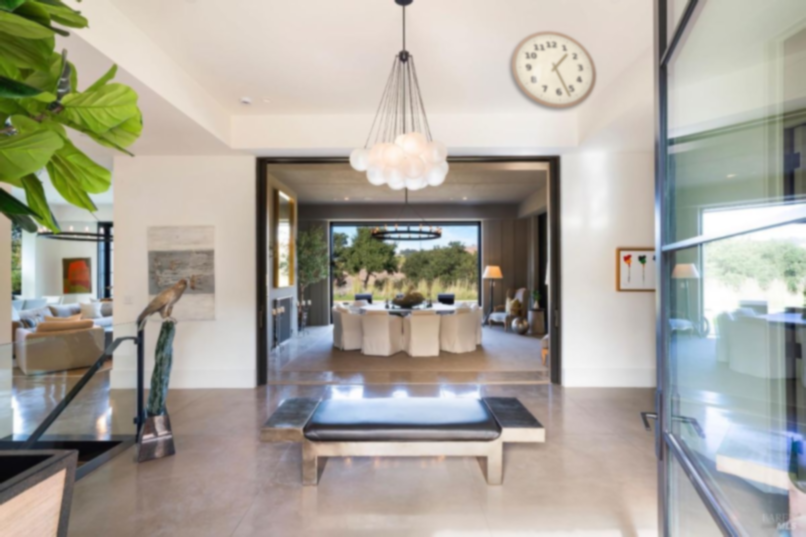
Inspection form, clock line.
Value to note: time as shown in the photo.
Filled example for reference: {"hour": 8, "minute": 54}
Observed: {"hour": 1, "minute": 27}
